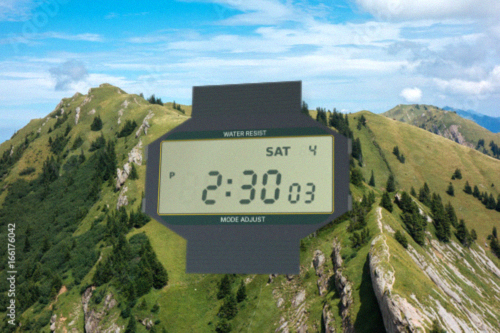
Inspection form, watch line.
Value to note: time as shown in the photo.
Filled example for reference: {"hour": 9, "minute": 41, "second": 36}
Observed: {"hour": 2, "minute": 30, "second": 3}
